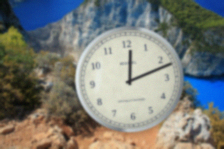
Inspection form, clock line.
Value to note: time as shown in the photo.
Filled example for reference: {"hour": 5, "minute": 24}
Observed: {"hour": 12, "minute": 12}
